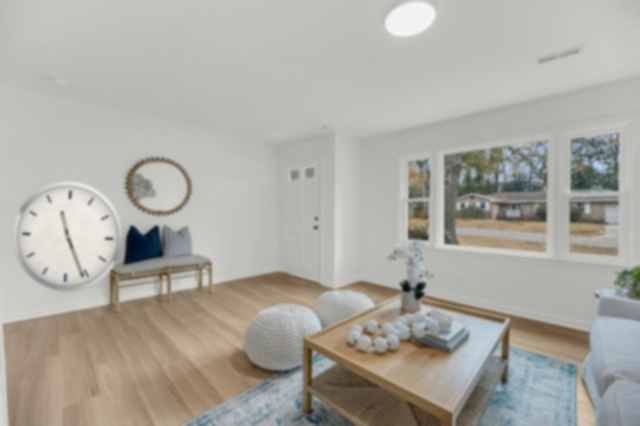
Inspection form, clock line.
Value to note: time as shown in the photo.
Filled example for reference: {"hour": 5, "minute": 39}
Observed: {"hour": 11, "minute": 26}
